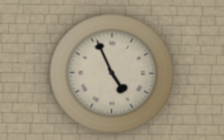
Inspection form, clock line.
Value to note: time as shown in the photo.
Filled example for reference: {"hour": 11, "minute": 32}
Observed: {"hour": 4, "minute": 56}
